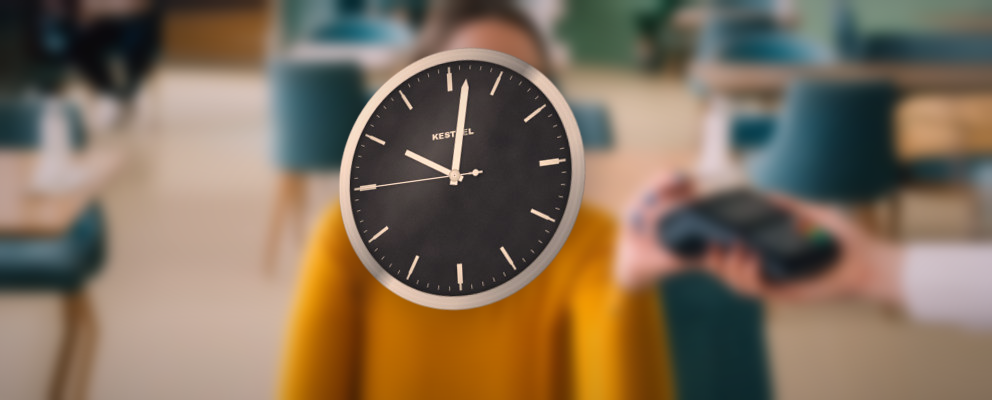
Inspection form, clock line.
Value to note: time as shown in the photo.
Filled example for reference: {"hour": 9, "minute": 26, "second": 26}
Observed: {"hour": 10, "minute": 1, "second": 45}
